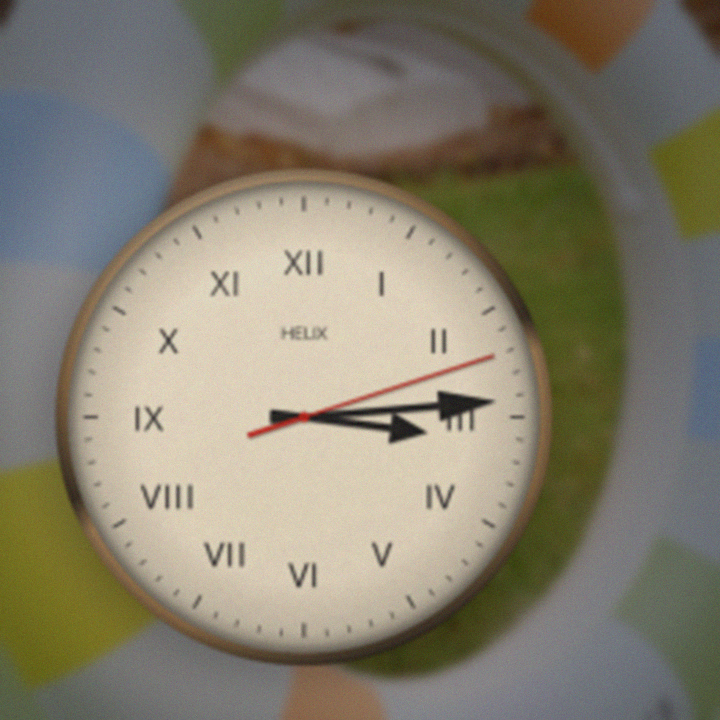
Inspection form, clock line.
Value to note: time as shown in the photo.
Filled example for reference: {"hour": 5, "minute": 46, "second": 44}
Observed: {"hour": 3, "minute": 14, "second": 12}
